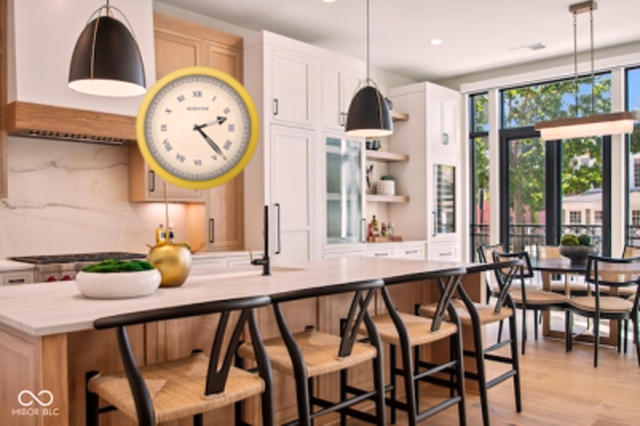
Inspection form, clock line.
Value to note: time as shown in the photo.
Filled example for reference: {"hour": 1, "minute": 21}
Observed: {"hour": 2, "minute": 23}
